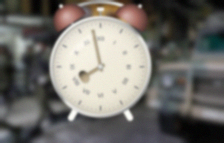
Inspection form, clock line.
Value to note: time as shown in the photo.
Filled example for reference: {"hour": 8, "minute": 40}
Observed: {"hour": 7, "minute": 58}
